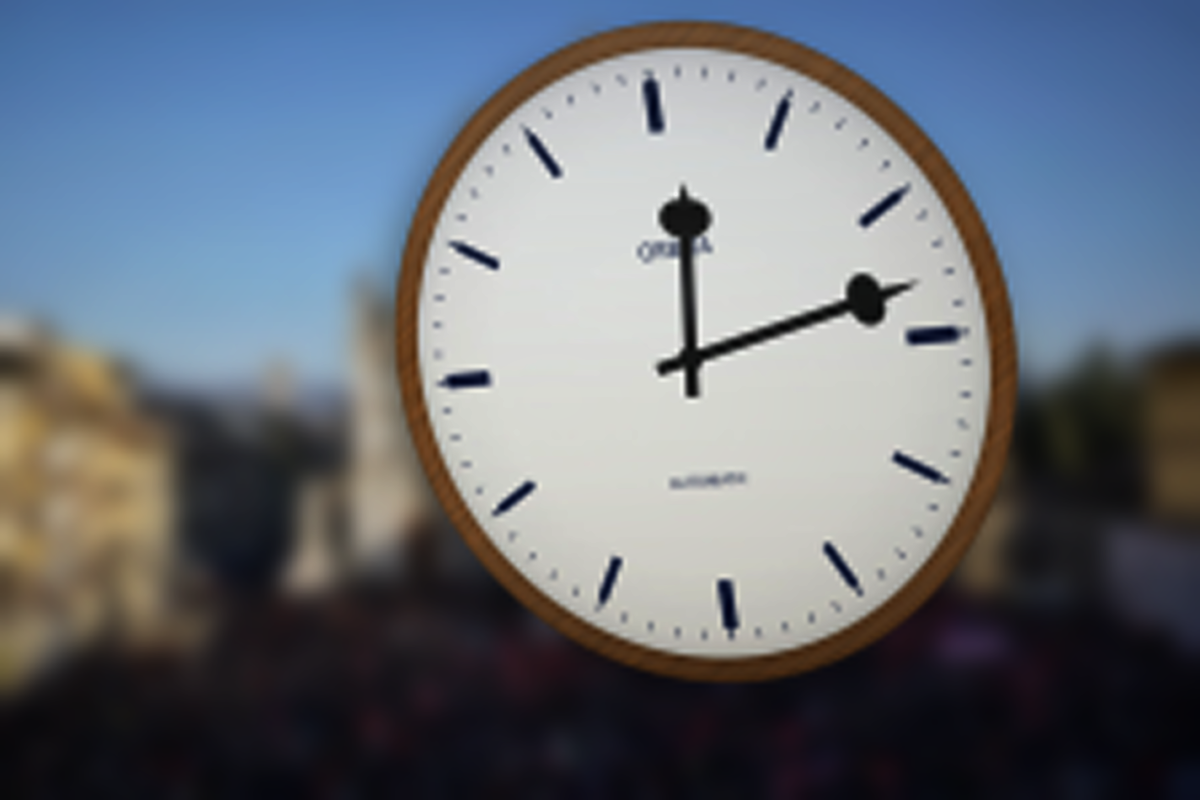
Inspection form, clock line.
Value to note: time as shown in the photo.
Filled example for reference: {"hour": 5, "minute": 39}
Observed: {"hour": 12, "minute": 13}
